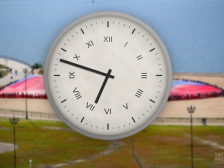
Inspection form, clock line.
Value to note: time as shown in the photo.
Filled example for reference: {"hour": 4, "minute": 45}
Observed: {"hour": 6, "minute": 48}
